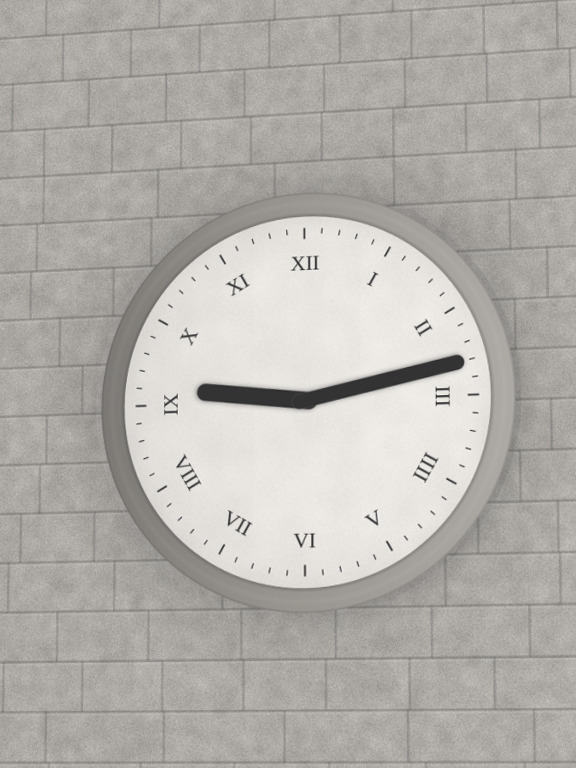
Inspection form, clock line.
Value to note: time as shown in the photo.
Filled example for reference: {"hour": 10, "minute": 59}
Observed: {"hour": 9, "minute": 13}
